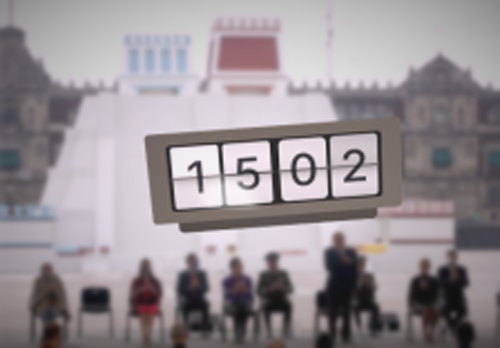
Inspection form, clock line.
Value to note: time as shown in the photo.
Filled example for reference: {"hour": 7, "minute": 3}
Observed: {"hour": 15, "minute": 2}
